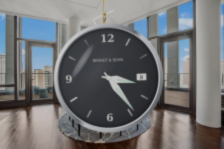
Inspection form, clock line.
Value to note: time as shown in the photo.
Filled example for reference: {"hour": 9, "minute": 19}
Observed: {"hour": 3, "minute": 24}
